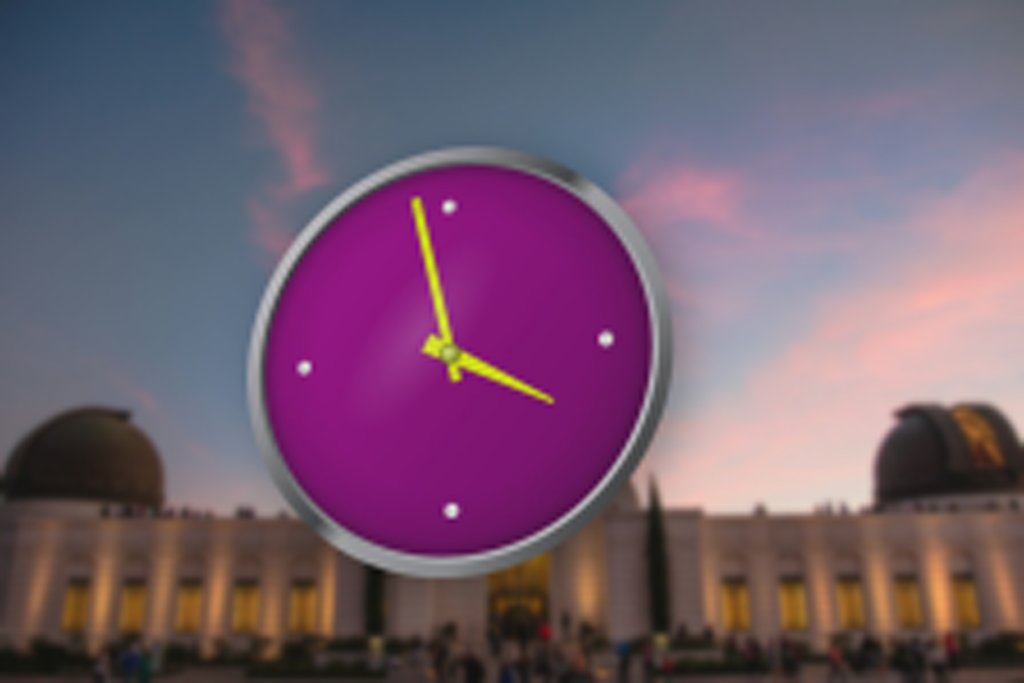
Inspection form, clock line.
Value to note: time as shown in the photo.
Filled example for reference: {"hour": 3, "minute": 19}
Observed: {"hour": 3, "minute": 58}
